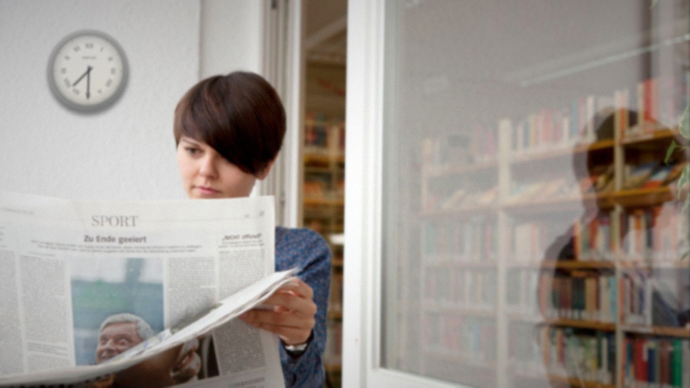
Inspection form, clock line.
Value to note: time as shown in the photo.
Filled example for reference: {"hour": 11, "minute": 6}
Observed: {"hour": 7, "minute": 30}
